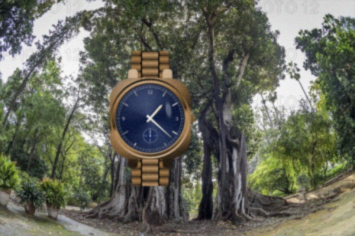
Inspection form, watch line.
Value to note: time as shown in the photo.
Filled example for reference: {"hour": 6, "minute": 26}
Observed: {"hour": 1, "minute": 22}
